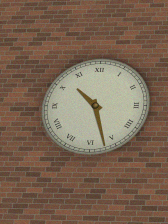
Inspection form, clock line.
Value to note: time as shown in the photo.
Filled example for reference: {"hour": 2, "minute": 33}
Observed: {"hour": 10, "minute": 27}
